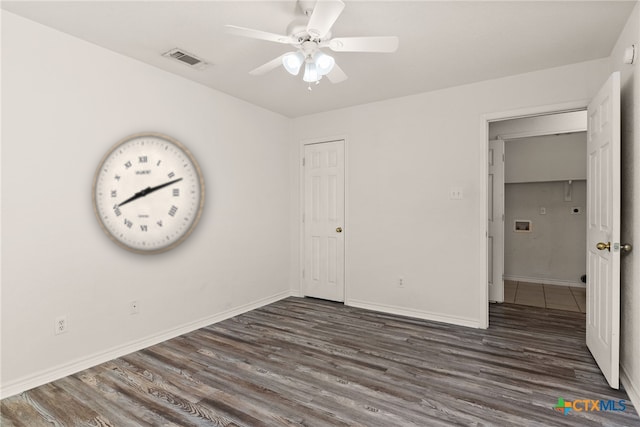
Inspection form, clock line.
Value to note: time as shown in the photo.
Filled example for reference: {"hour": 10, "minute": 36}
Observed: {"hour": 8, "minute": 12}
